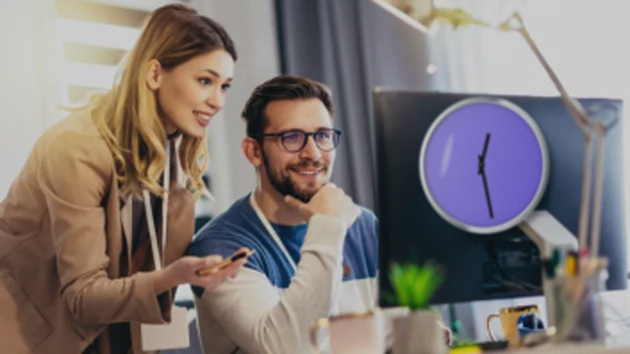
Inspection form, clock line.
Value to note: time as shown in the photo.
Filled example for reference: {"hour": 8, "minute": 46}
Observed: {"hour": 12, "minute": 28}
